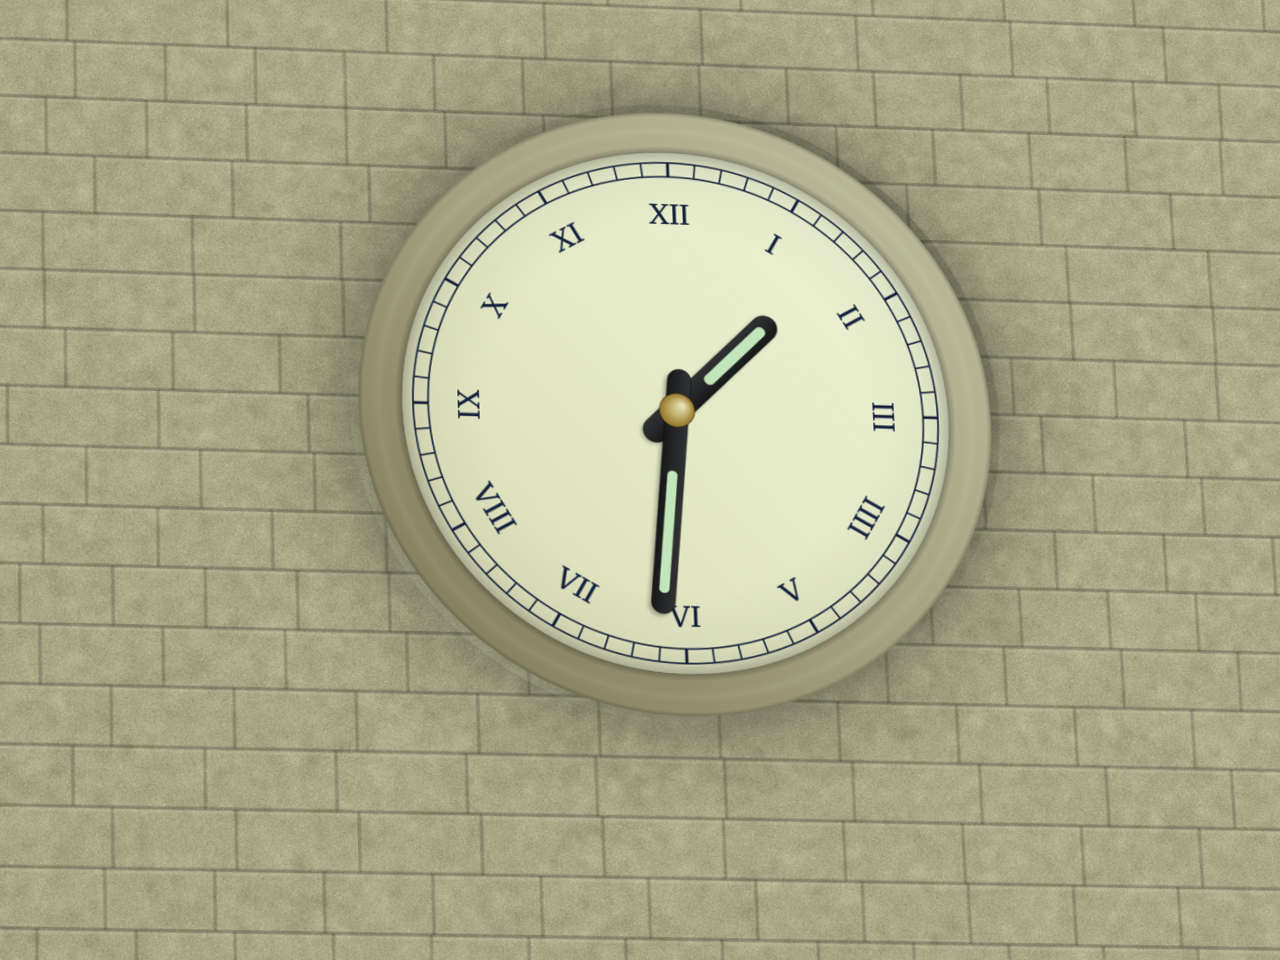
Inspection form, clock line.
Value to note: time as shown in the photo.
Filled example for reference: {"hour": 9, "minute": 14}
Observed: {"hour": 1, "minute": 31}
